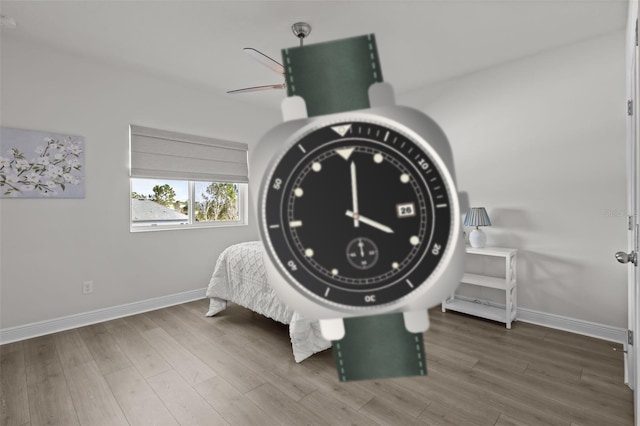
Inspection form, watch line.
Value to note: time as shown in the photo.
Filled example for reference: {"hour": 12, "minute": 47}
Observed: {"hour": 4, "minute": 1}
